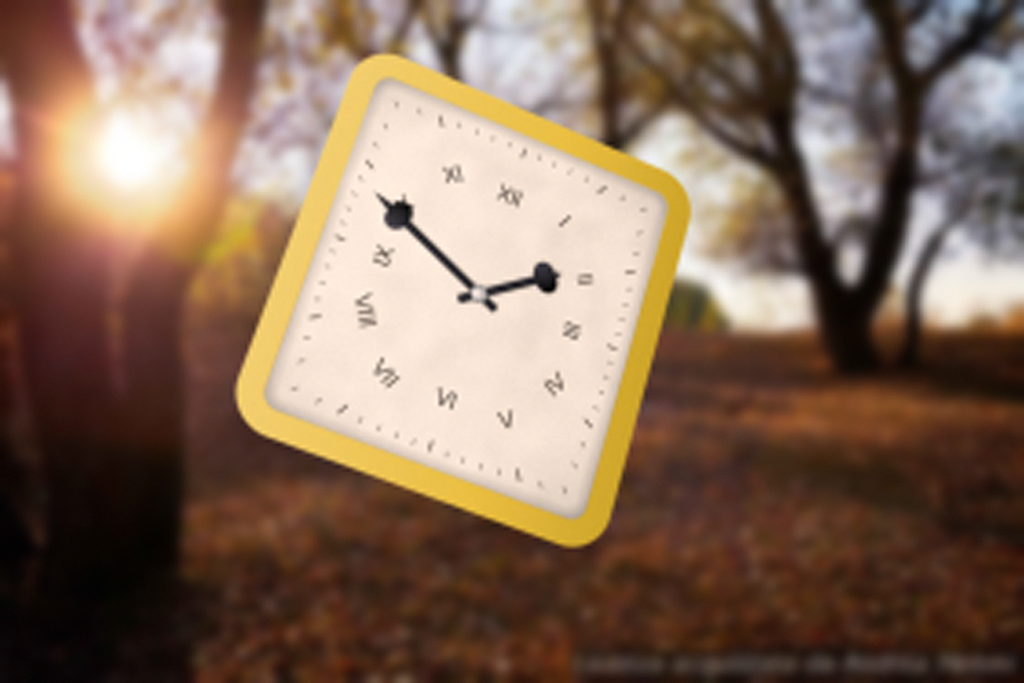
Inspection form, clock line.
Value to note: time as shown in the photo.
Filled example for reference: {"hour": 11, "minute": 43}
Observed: {"hour": 1, "minute": 49}
